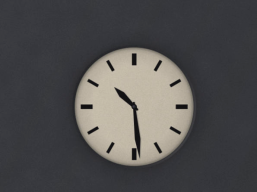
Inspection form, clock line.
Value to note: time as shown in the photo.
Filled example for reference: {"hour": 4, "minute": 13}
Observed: {"hour": 10, "minute": 29}
